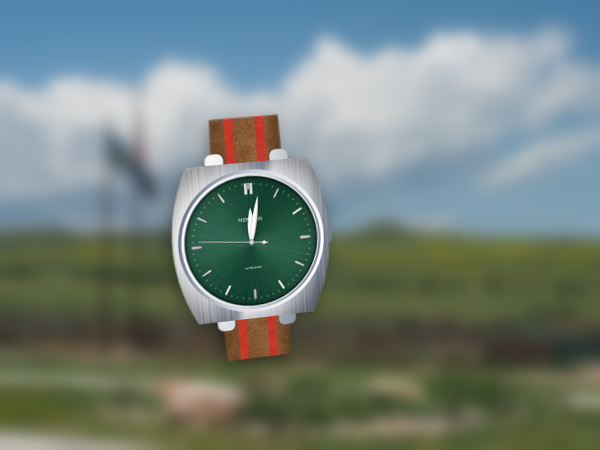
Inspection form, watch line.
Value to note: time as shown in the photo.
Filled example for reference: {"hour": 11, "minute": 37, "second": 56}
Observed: {"hour": 12, "minute": 1, "second": 46}
